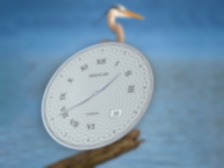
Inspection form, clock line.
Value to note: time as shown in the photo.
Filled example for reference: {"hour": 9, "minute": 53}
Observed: {"hour": 1, "minute": 40}
